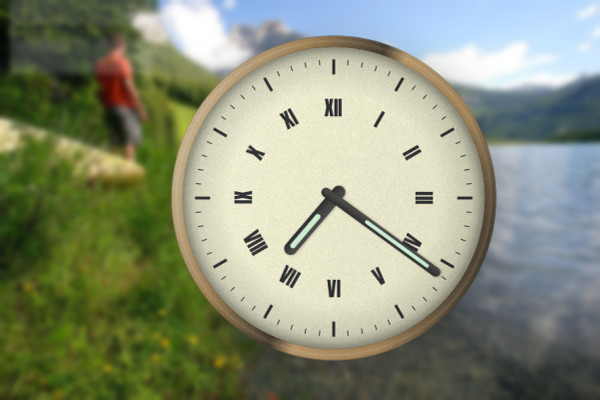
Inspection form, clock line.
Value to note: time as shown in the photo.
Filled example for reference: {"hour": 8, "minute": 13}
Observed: {"hour": 7, "minute": 21}
